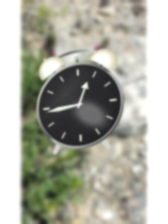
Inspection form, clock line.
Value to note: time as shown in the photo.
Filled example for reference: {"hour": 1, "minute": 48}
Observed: {"hour": 12, "minute": 44}
